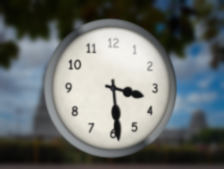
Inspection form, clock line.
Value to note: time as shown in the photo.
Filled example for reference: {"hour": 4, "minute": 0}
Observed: {"hour": 3, "minute": 29}
